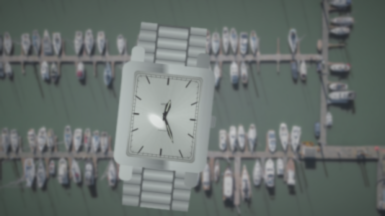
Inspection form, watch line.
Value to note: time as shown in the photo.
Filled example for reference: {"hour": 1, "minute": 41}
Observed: {"hour": 12, "minute": 26}
